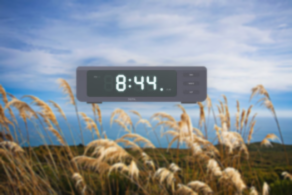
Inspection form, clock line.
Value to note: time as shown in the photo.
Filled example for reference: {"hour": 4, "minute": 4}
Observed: {"hour": 8, "minute": 44}
